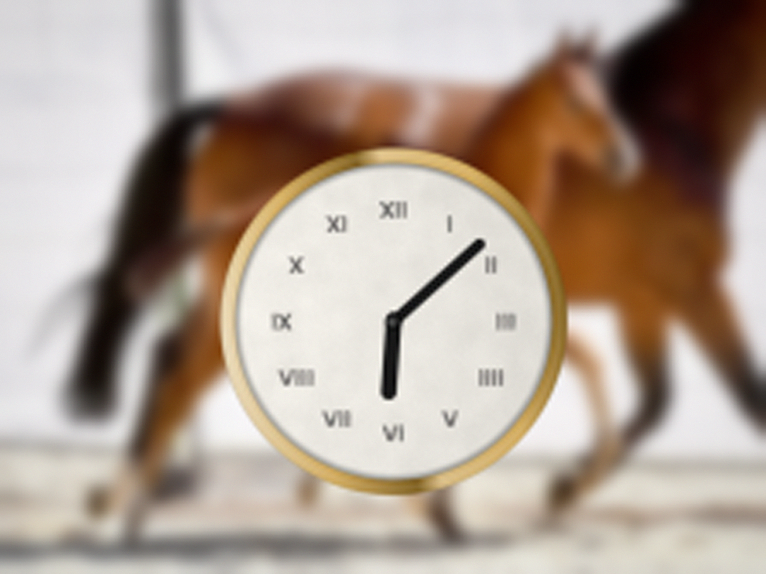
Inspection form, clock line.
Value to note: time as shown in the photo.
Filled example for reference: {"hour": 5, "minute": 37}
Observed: {"hour": 6, "minute": 8}
